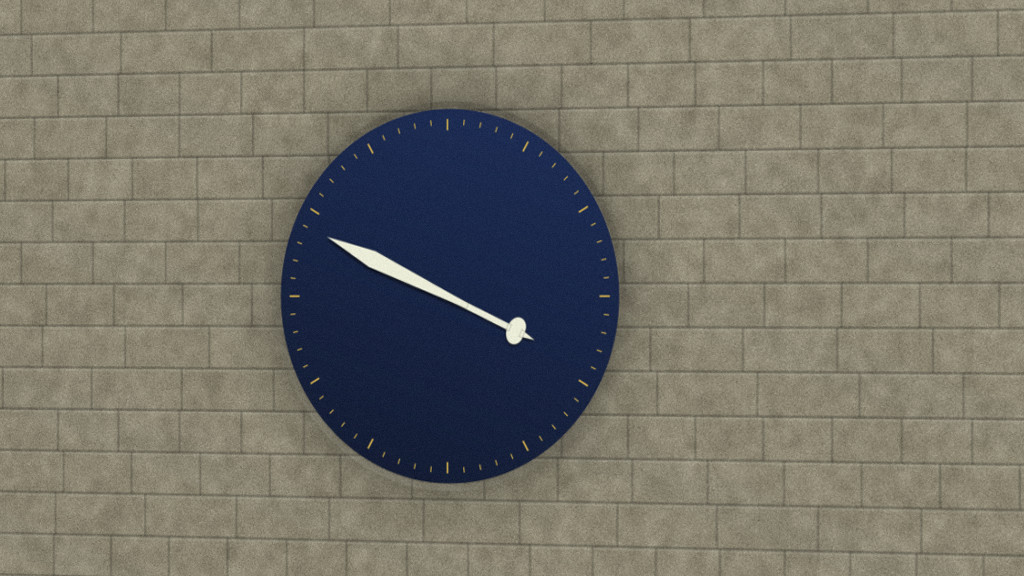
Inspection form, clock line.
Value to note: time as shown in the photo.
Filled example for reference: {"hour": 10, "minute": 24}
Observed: {"hour": 3, "minute": 49}
